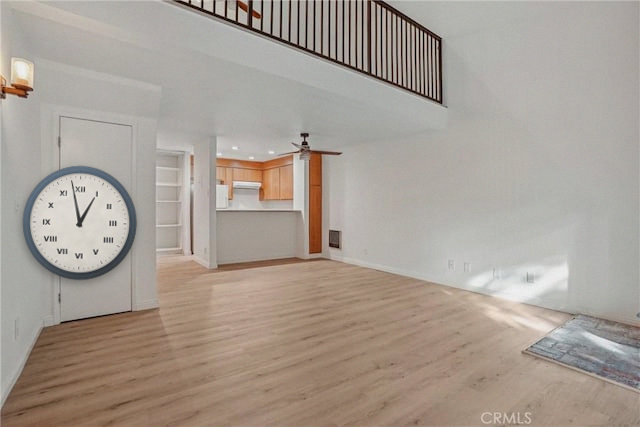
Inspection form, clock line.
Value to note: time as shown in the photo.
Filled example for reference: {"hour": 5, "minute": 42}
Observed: {"hour": 12, "minute": 58}
